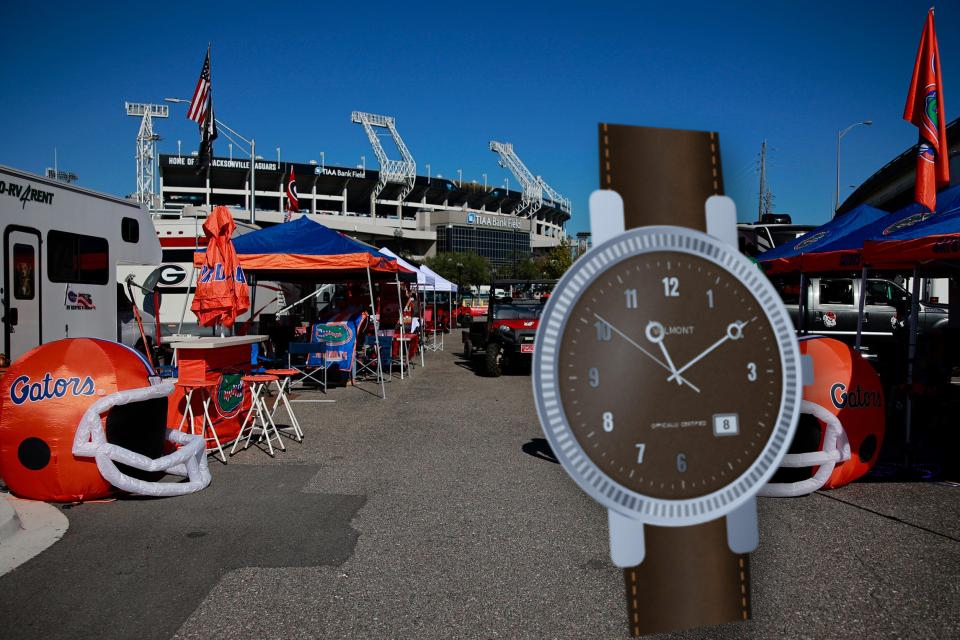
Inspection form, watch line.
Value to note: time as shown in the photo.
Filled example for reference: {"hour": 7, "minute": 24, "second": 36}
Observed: {"hour": 11, "minute": 9, "second": 51}
